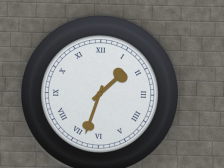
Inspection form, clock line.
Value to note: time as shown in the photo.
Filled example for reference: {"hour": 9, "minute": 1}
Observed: {"hour": 1, "minute": 33}
